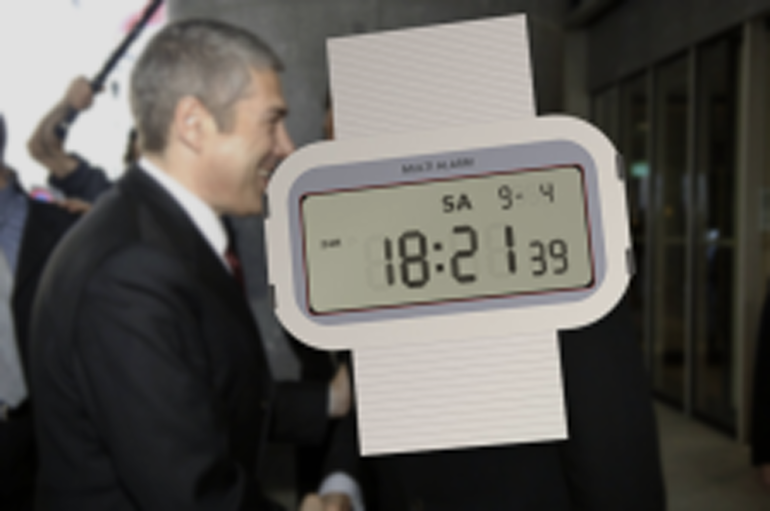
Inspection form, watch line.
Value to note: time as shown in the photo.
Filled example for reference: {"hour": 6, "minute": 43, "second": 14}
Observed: {"hour": 18, "minute": 21, "second": 39}
